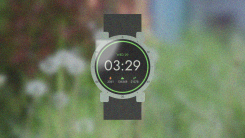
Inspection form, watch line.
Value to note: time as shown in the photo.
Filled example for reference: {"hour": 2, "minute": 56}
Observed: {"hour": 3, "minute": 29}
